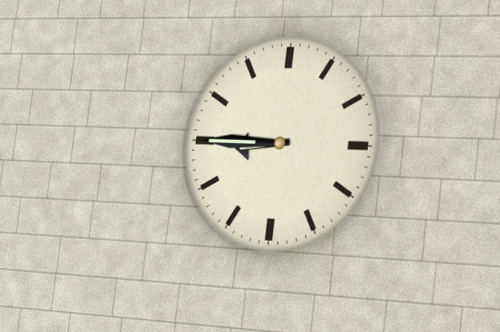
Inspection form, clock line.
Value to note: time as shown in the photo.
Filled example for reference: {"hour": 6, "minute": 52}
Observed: {"hour": 8, "minute": 45}
